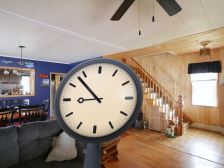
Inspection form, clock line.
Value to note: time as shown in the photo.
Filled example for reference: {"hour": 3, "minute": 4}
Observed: {"hour": 8, "minute": 53}
